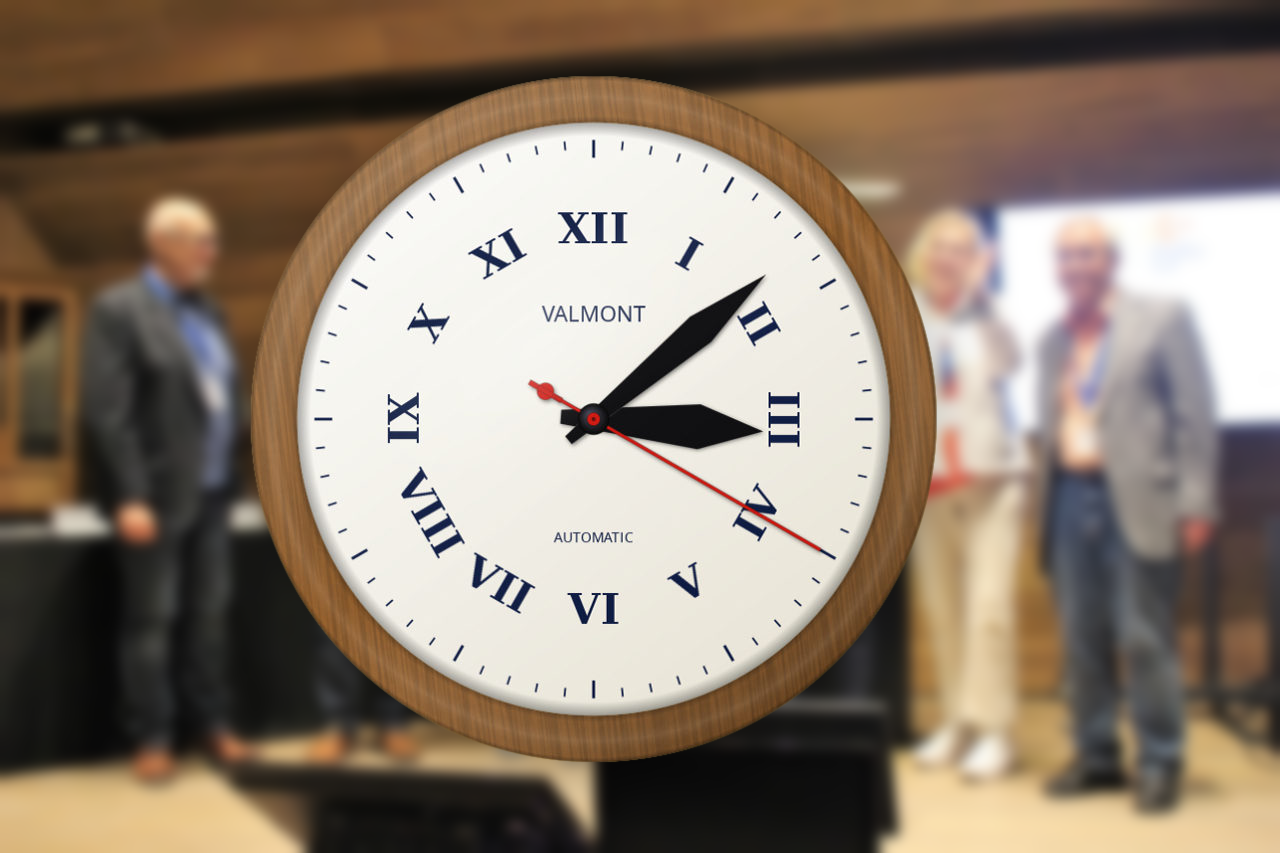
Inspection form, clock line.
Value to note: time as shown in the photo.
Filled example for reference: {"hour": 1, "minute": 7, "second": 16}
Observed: {"hour": 3, "minute": 8, "second": 20}
